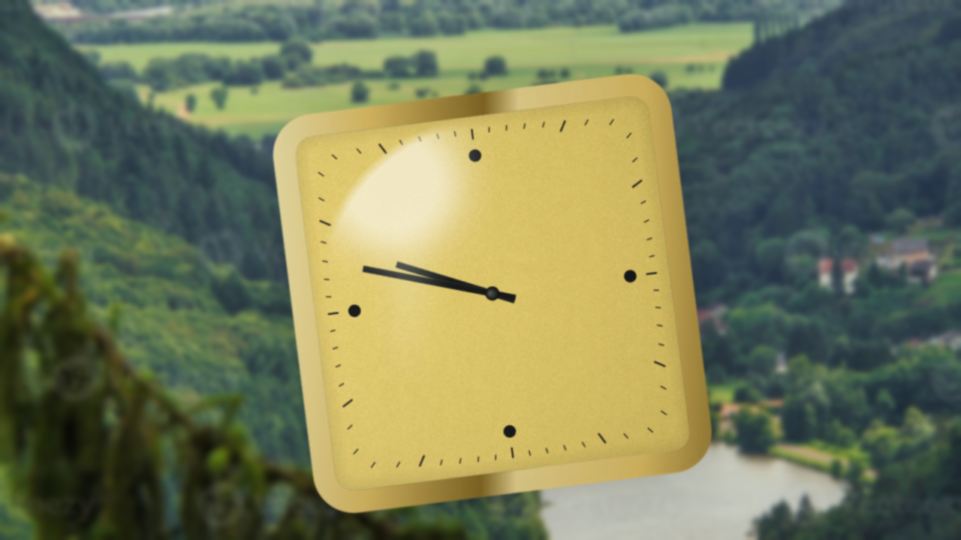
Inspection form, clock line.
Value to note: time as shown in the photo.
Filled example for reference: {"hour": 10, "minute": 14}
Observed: {"hour": 9, "minute": 48}
